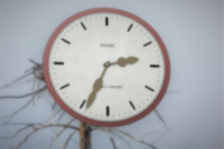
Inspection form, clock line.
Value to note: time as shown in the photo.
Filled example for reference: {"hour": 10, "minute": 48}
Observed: {"hour": 2, "minute": 34}
